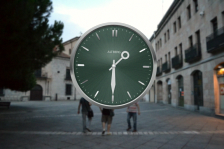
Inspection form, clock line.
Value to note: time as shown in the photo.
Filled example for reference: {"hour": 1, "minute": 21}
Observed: {"hour": 1, "minute": 30}
